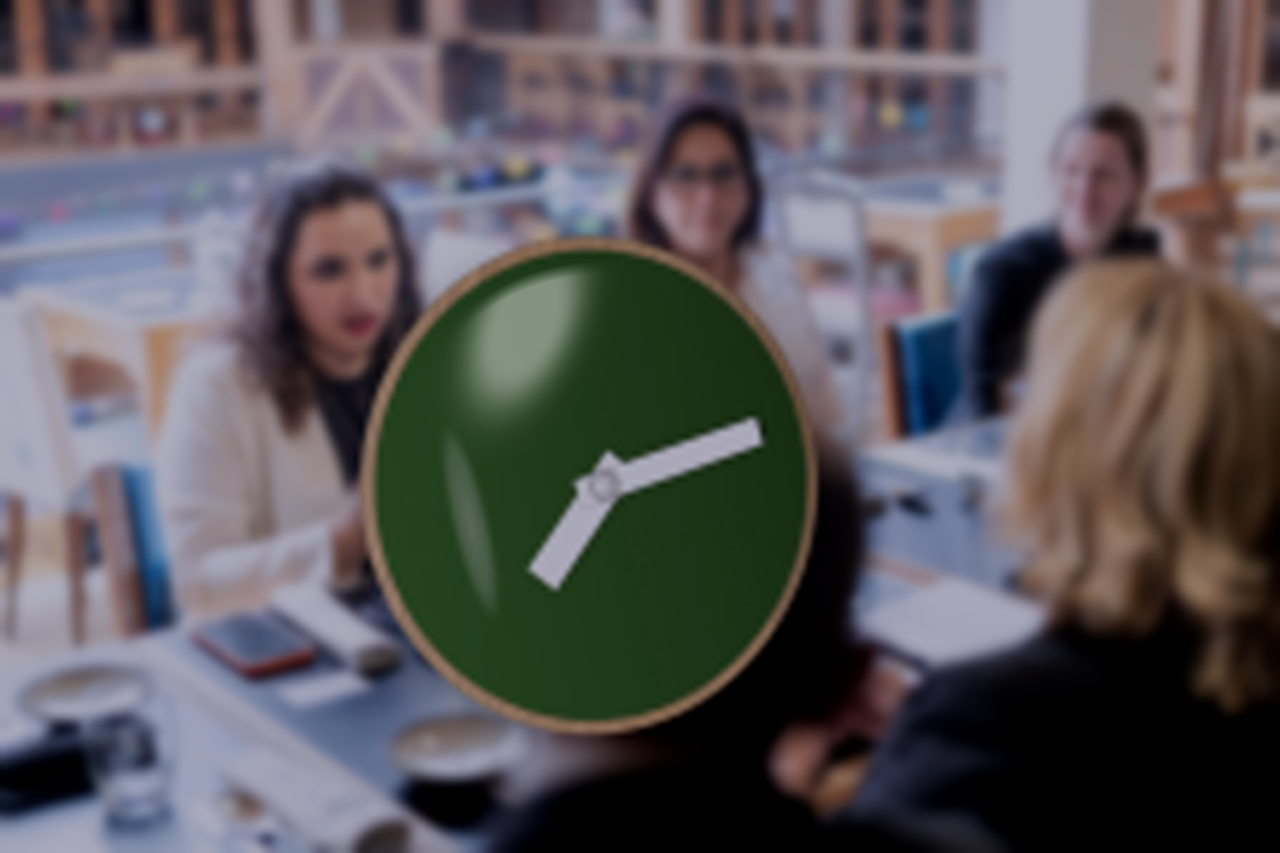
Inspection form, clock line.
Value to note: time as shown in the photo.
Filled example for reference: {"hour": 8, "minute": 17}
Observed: {"hour": 7, "minute": 12}
